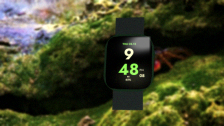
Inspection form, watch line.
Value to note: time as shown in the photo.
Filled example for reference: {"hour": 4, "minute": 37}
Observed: {"hour": 9, "minute": 48}
